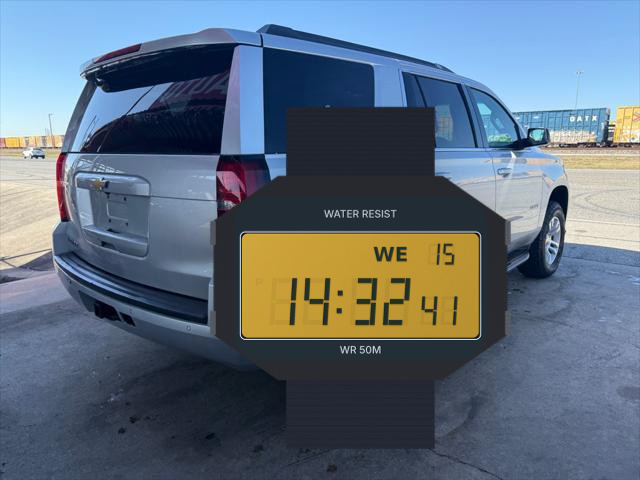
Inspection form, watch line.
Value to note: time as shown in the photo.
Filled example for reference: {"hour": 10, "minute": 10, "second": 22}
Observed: {"hour": 14, "minute": 32, "second": 41}
